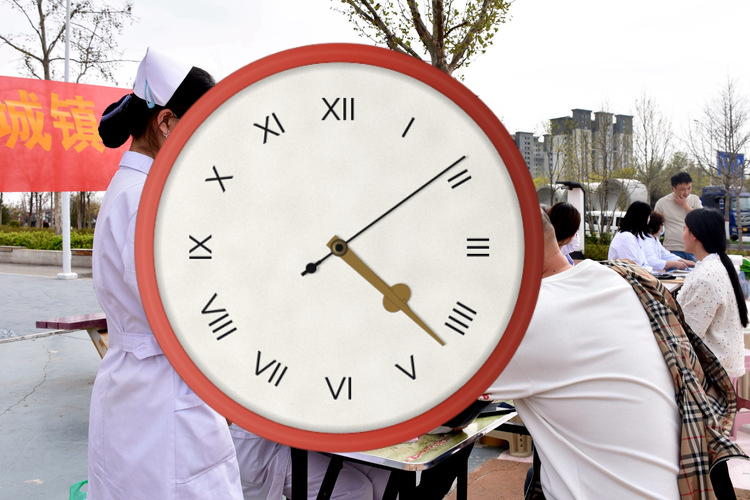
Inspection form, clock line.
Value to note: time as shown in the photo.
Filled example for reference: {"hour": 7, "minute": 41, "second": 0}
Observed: {"hour": 4, "minute": 22, "second": 9}
